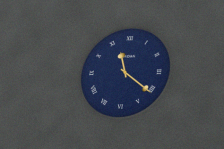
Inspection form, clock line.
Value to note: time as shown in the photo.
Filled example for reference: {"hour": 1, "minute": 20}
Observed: {"hour": 11, "minute": 21}
